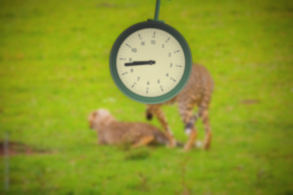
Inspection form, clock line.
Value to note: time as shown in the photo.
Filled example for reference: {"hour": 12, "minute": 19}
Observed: {"hour": 8, "minute": 43}
